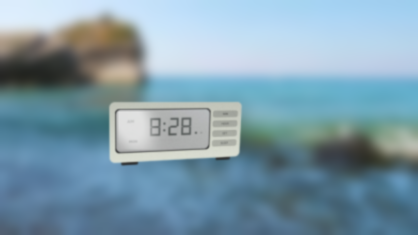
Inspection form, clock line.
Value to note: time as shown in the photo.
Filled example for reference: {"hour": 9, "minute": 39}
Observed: {"hour": 8, "minute": 28}
